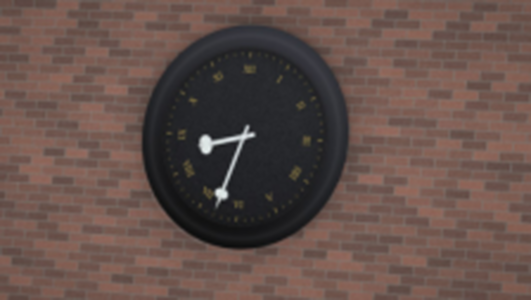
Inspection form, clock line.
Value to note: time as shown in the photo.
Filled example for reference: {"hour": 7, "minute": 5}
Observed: {"hour": 8, "minute": 33}
